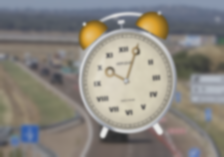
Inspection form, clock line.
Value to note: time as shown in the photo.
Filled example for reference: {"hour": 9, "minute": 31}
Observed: {"hour": 10, "minute": 4}
